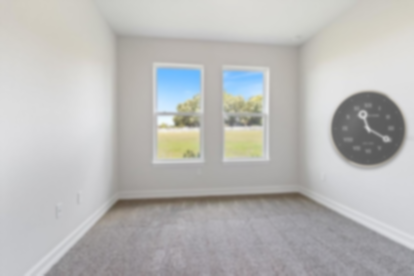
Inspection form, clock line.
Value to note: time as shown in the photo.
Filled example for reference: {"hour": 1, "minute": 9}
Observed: {"hour": 11, "minute": 20}
